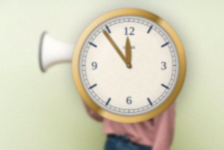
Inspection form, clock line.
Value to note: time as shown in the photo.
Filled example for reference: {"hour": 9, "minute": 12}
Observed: {"hour": 11, "minute": 54}
